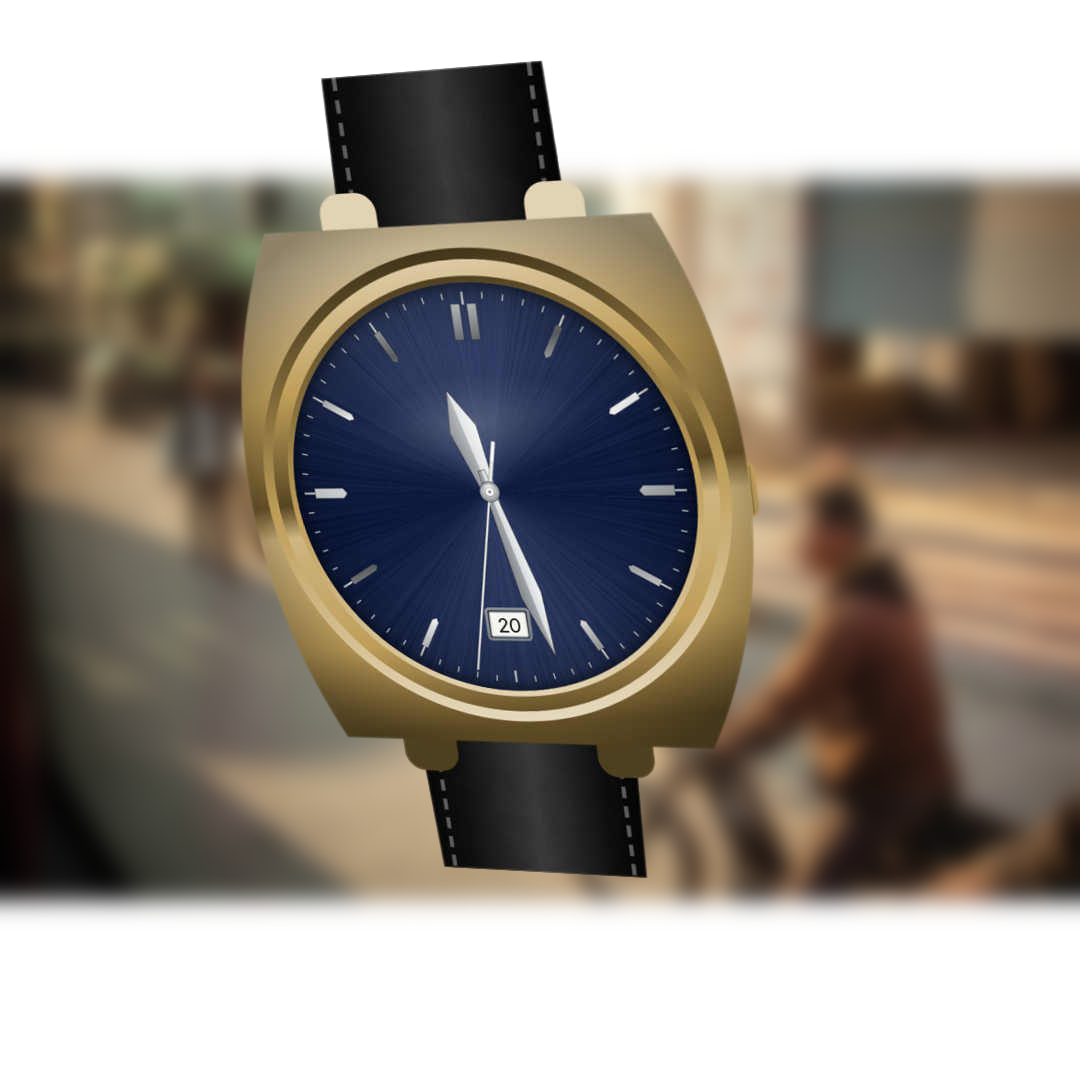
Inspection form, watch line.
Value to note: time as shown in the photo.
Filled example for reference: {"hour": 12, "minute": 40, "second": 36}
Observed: {"hour": 11, "minute": 27, "second": 32}
